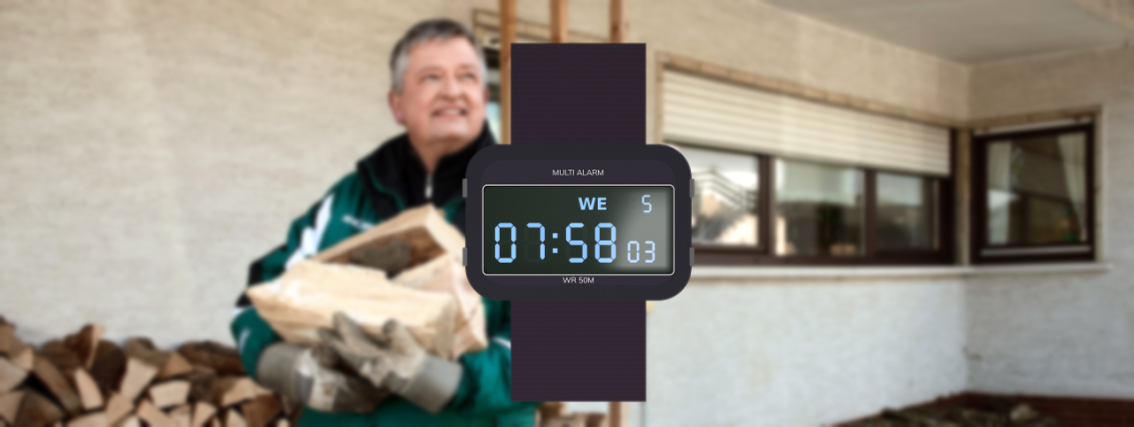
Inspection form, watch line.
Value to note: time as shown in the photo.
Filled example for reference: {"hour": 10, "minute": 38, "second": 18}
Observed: {"hour": 7, "minute": 58, "second": 3}
